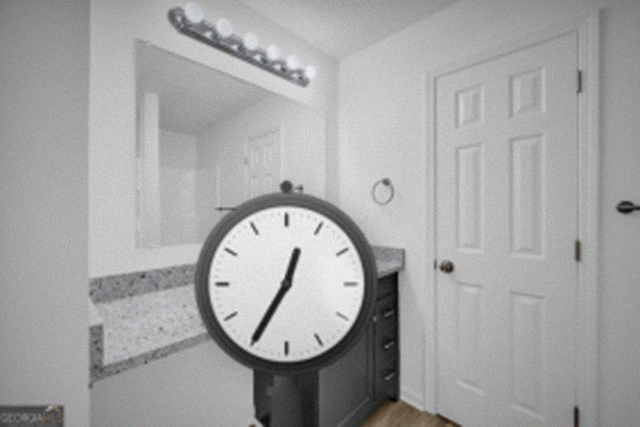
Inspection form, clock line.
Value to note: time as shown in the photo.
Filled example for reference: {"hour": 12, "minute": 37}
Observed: {"hour": 12, "minute": 35}
